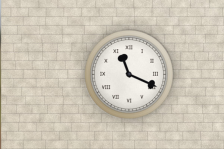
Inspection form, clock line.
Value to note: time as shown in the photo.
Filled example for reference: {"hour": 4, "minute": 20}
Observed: {"hour": 11, "minute": 19}
